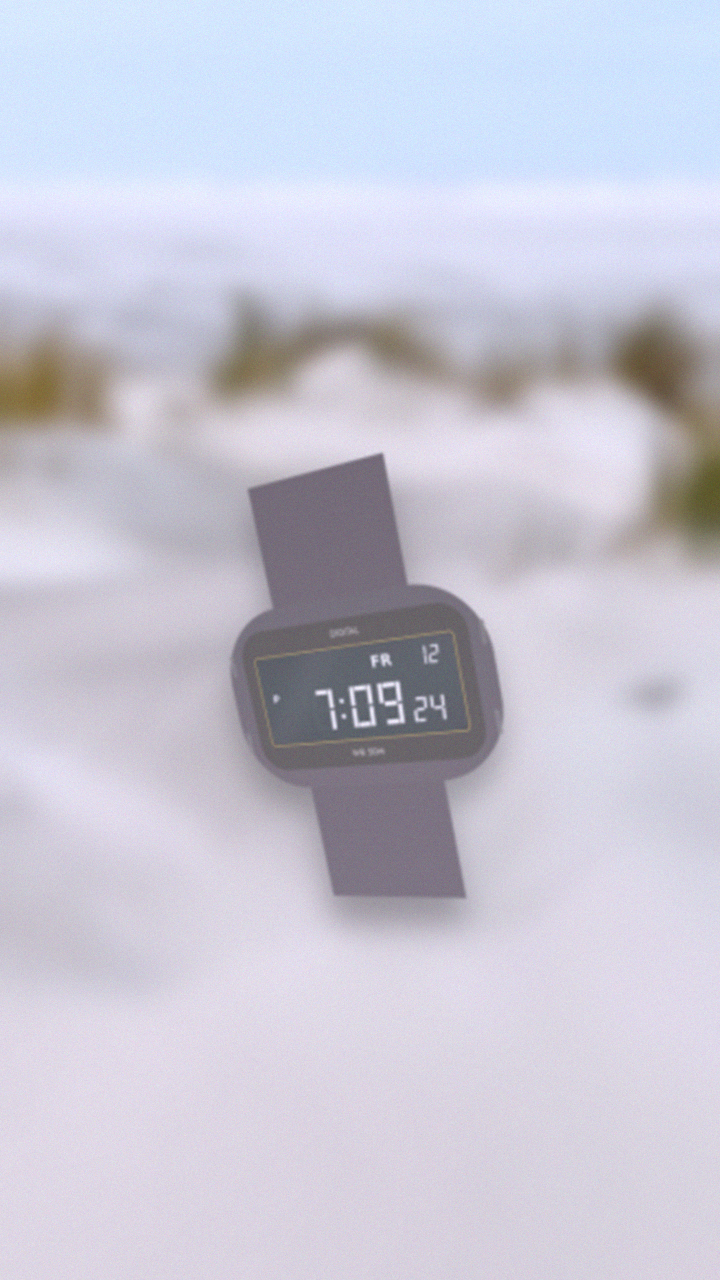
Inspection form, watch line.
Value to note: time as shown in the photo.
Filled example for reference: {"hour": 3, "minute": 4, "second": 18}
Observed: {"hour": 7, "minute": 9, "second": 24}
